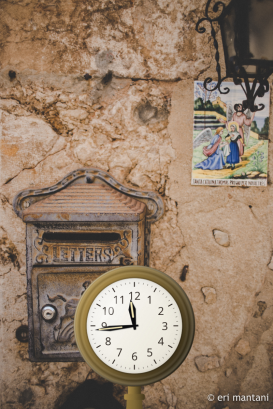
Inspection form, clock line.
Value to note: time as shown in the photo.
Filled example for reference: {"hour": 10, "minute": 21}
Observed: {"hour": 11, "minute": 44}
